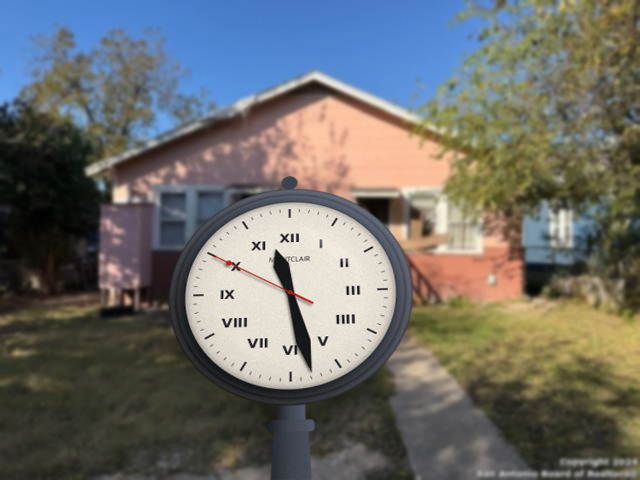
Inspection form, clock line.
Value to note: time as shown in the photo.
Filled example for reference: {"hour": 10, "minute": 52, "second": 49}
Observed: {"hour": 11, "minute": 27, "second": 50}
